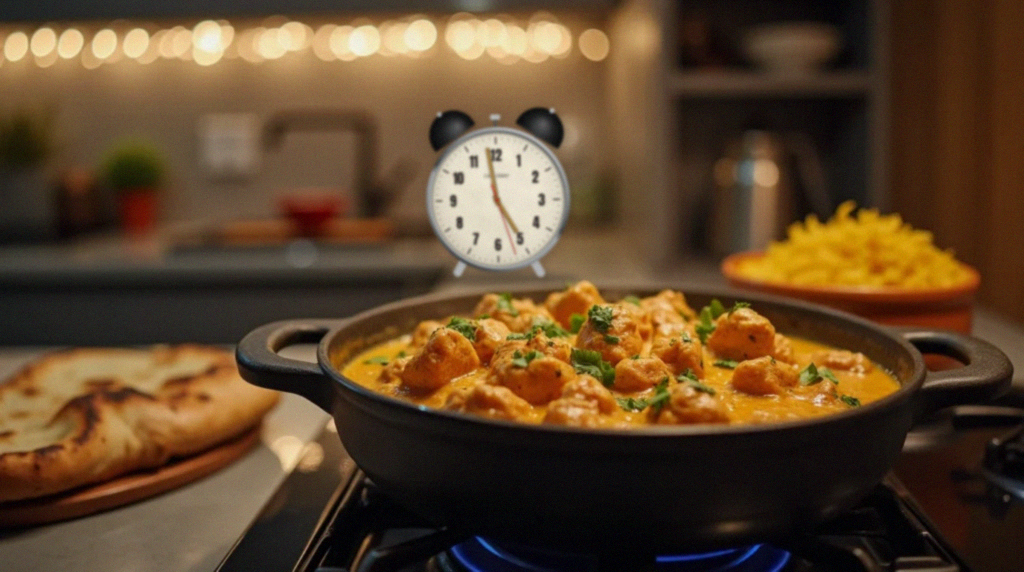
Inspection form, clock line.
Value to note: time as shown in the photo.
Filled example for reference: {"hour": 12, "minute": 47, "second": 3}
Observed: {"hour": 4, "minute": 58, "second": 27}
